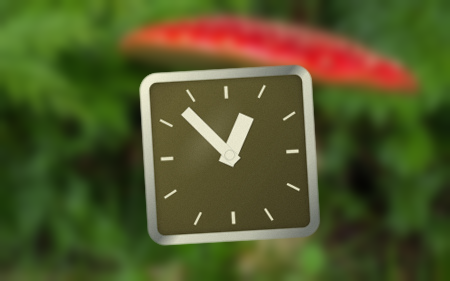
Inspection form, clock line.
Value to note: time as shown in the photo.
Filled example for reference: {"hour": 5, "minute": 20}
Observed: {"hour": 12, "minute": 53}
